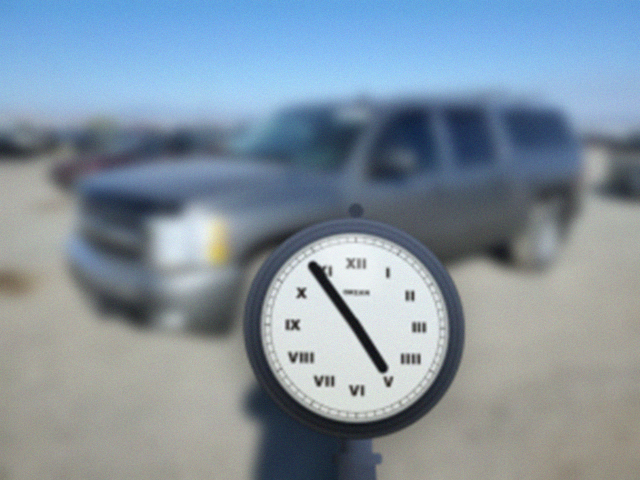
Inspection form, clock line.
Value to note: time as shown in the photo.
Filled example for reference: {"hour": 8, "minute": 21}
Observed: {"hour": 4, "minute": 54}
